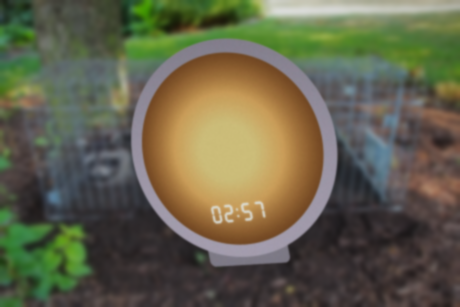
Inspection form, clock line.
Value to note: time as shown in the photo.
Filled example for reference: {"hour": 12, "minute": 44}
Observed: {"hour": 2, "minute": 57}
